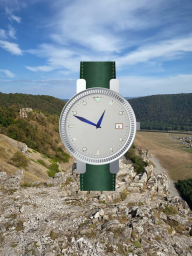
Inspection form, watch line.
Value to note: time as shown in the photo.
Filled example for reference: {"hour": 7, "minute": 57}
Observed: {"hour": 12, "minute": 49}
